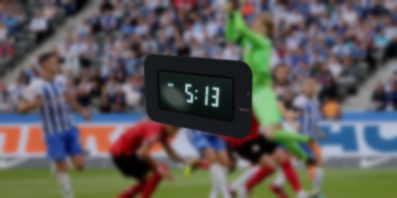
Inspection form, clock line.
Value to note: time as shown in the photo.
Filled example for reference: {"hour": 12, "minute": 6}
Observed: {"hour": 5, "minute": 13}
